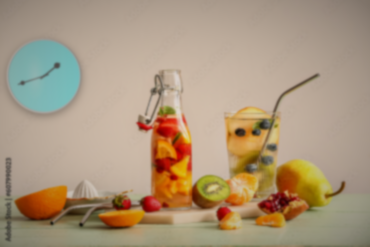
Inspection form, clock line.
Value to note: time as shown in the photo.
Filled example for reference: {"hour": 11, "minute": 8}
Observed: {"hour": 1, "minute": 42}
